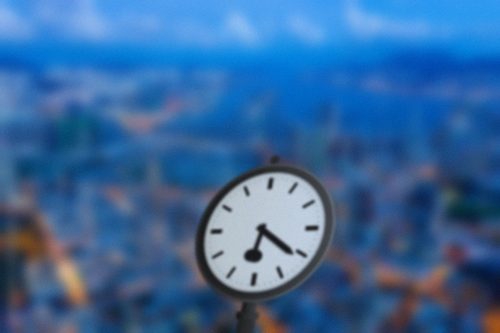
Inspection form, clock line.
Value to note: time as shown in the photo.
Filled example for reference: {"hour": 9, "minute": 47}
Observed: {"hour": 6, "minute": 21}
